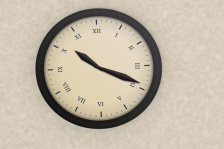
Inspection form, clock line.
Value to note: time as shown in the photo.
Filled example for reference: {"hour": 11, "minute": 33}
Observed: {"hour": 10, "minute": 19}
